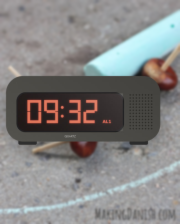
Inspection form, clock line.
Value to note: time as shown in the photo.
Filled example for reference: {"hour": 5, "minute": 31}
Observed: {"hour": 9, "minute": 32}
